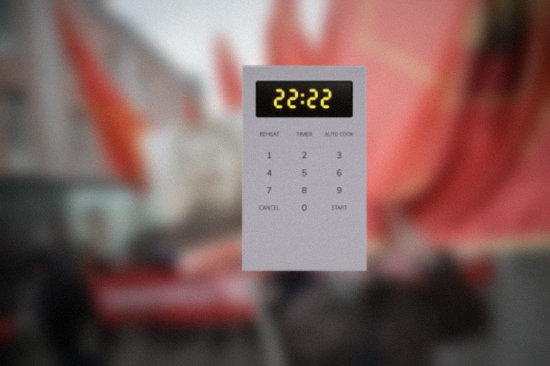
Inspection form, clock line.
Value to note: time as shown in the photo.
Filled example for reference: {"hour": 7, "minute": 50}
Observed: {"hour": 22, "minute": 22}
